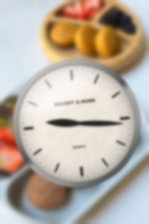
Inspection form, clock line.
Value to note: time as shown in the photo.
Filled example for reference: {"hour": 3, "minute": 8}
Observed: {"hour": 9, "minute": 16}
